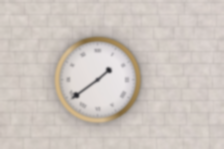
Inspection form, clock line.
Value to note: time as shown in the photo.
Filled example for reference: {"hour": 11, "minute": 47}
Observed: {"hour": 1, "minute": 39}
